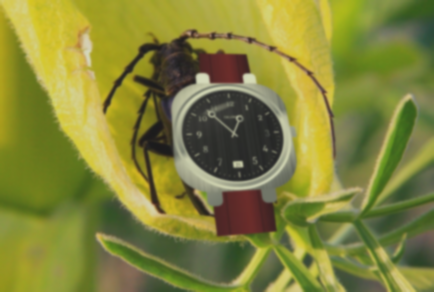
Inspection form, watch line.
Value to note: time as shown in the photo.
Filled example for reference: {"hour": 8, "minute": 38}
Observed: {"hour": 12, "minute": 53}
